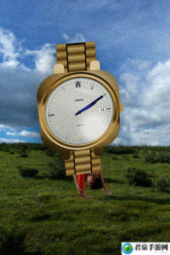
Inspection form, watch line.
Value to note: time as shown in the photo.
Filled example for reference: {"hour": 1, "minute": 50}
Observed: {"hour": 2, "minute": 10}
